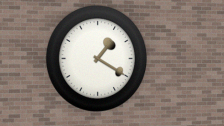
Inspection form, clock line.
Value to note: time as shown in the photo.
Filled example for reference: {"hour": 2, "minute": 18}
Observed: {"hour": 1, "minute": 20}
